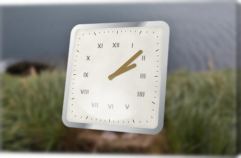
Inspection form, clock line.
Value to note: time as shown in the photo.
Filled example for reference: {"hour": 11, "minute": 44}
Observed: {"hour": 2, "minute": 8}
